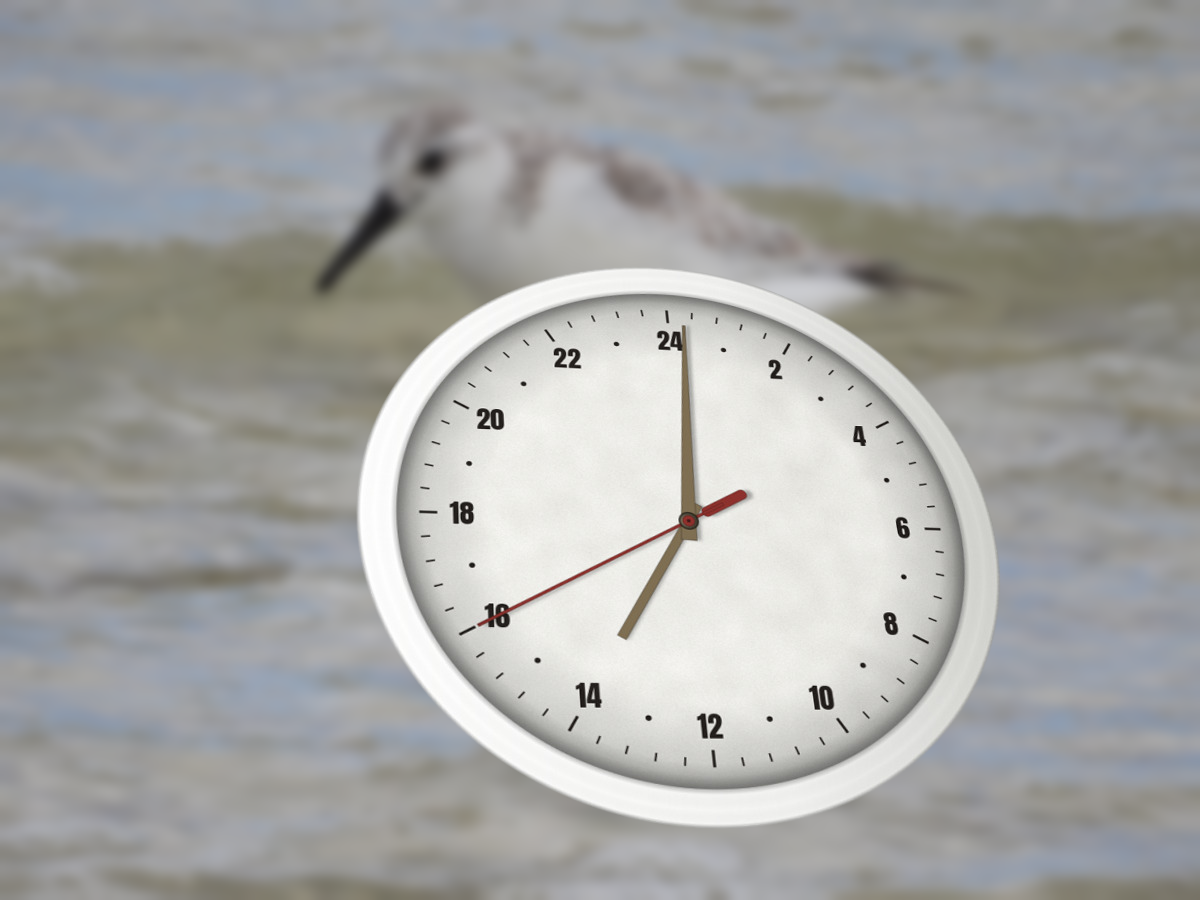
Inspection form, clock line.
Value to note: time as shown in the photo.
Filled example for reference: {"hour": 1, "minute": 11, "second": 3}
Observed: {"hour": 14, "minute": 0, "second": 40}
